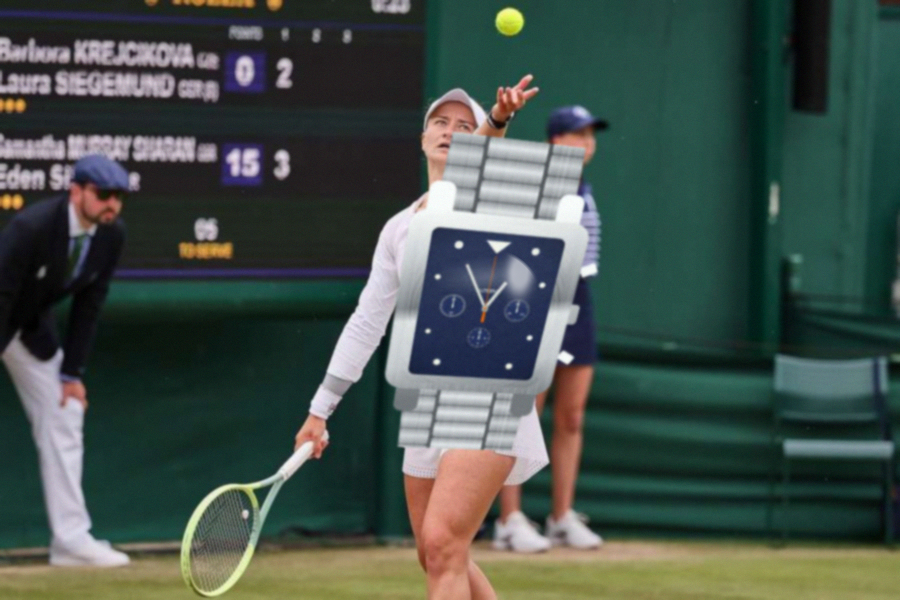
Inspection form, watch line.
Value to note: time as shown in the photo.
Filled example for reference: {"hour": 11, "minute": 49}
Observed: {"hour": 12, "minute": 55}
